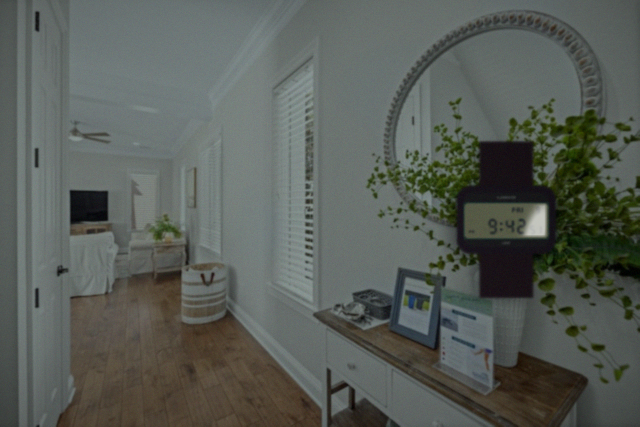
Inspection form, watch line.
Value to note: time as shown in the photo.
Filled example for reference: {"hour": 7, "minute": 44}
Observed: {"hour": 9, "minute": 42}
